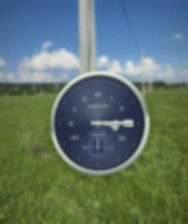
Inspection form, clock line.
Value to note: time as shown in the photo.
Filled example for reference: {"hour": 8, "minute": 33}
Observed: {"hour": 3, "minute": 15}
